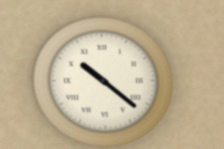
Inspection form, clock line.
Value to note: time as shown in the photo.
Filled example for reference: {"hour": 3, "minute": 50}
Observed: {"hour": 10, "minute": 22}
